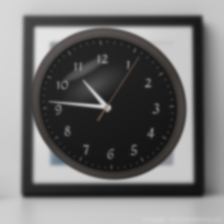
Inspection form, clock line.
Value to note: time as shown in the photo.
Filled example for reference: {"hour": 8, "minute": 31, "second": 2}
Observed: {"hour": 10, "minute": 46, "second": 6}
